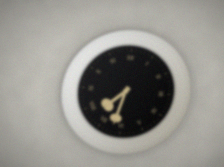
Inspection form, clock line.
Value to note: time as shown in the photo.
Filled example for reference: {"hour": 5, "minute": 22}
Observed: {"hour": 7, "minute": 32}
